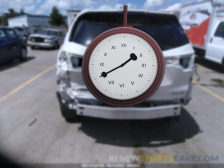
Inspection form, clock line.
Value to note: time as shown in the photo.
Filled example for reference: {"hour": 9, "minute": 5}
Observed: {"hour": 1, "minute": 40}
